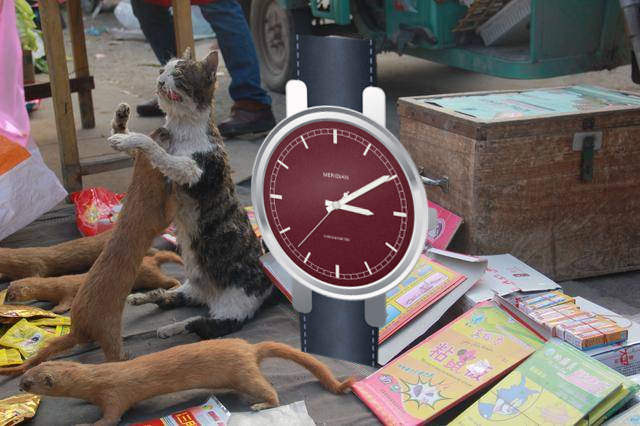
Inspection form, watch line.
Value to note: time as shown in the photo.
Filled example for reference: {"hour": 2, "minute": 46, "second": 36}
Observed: {"hour": 3, "minute": 9, "second": 37}
